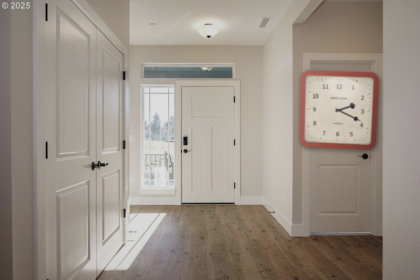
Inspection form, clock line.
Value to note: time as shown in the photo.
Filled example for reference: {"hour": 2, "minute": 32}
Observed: {"hour": 2, "minute": 19}
